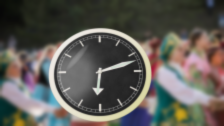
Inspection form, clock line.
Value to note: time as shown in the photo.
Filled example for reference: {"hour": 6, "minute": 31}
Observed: {"hour": 6, "minute": 12}
